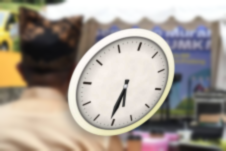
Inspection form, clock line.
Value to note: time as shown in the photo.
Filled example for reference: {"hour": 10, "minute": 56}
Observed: {"hour": 5, "minute": 31}
